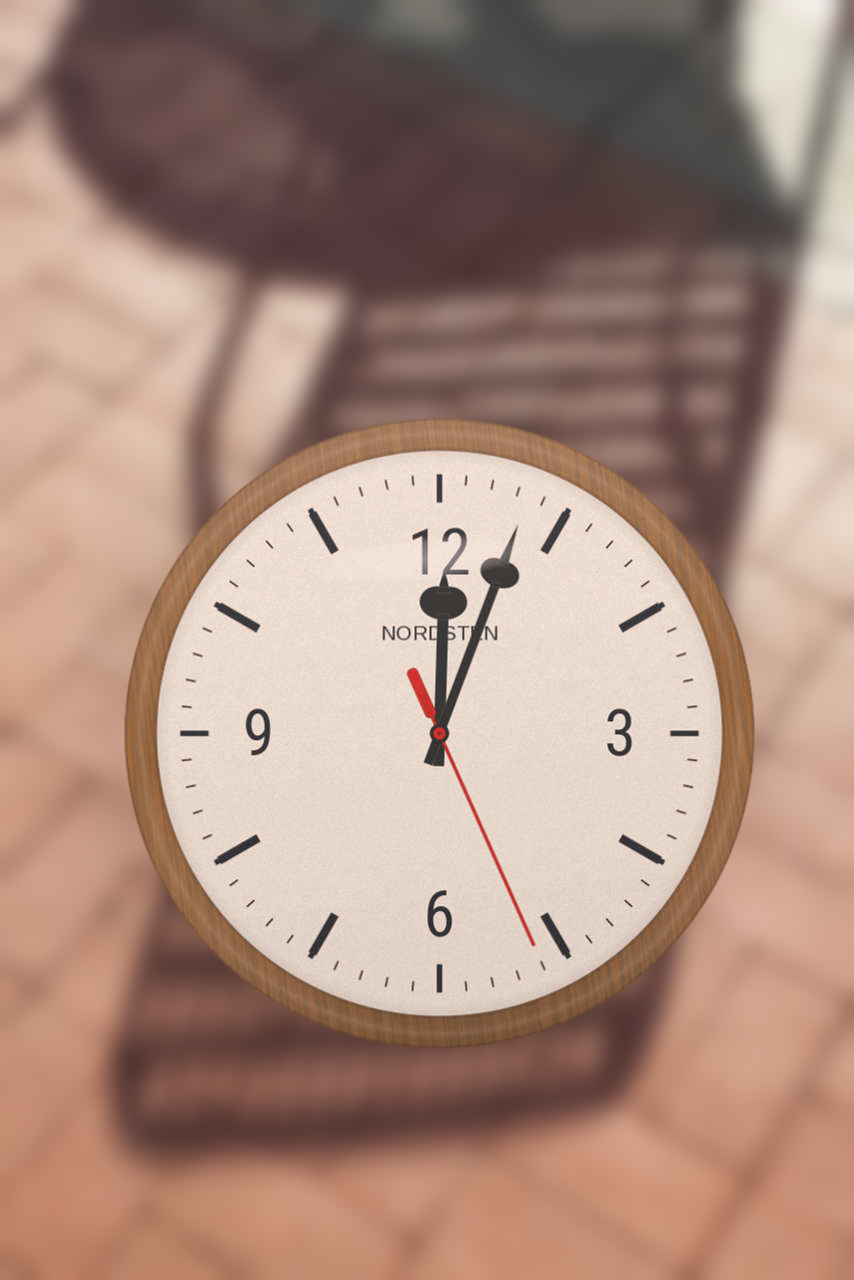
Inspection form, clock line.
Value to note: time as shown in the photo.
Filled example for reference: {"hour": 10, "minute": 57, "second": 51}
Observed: {"hour": 12, "minute": 3, "second": 26}
